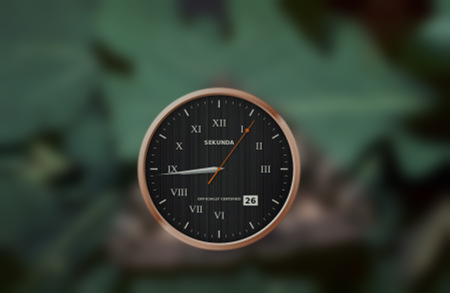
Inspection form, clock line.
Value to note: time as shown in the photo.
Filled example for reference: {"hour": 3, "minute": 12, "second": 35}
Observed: {"hour": 8, "minute": 44, "second": 6}
